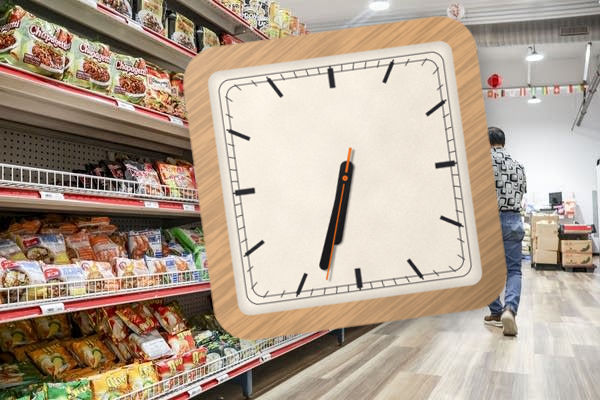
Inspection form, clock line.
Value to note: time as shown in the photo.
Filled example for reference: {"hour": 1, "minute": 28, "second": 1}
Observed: {"hour": 6, "minute": 33, "second": 33}
